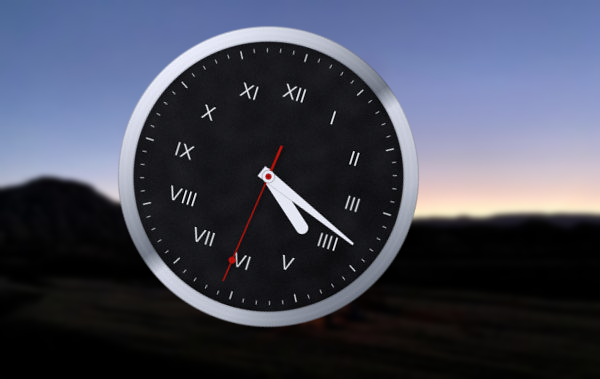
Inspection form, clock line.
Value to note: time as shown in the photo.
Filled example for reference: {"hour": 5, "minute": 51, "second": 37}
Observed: {"hour": 4, "minute": 18, "second": 31}
